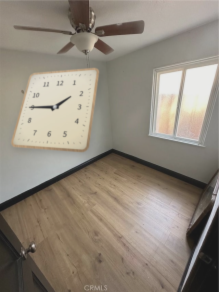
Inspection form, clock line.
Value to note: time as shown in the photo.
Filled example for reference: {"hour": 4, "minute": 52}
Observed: {"hour": 1, "minute": 45}
